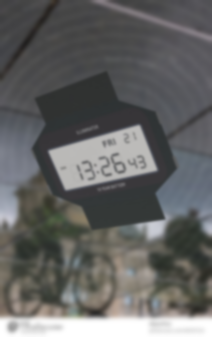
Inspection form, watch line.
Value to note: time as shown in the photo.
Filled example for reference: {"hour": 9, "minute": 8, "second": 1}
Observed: {"hour": 13, "minute": 26, "second": 43}
